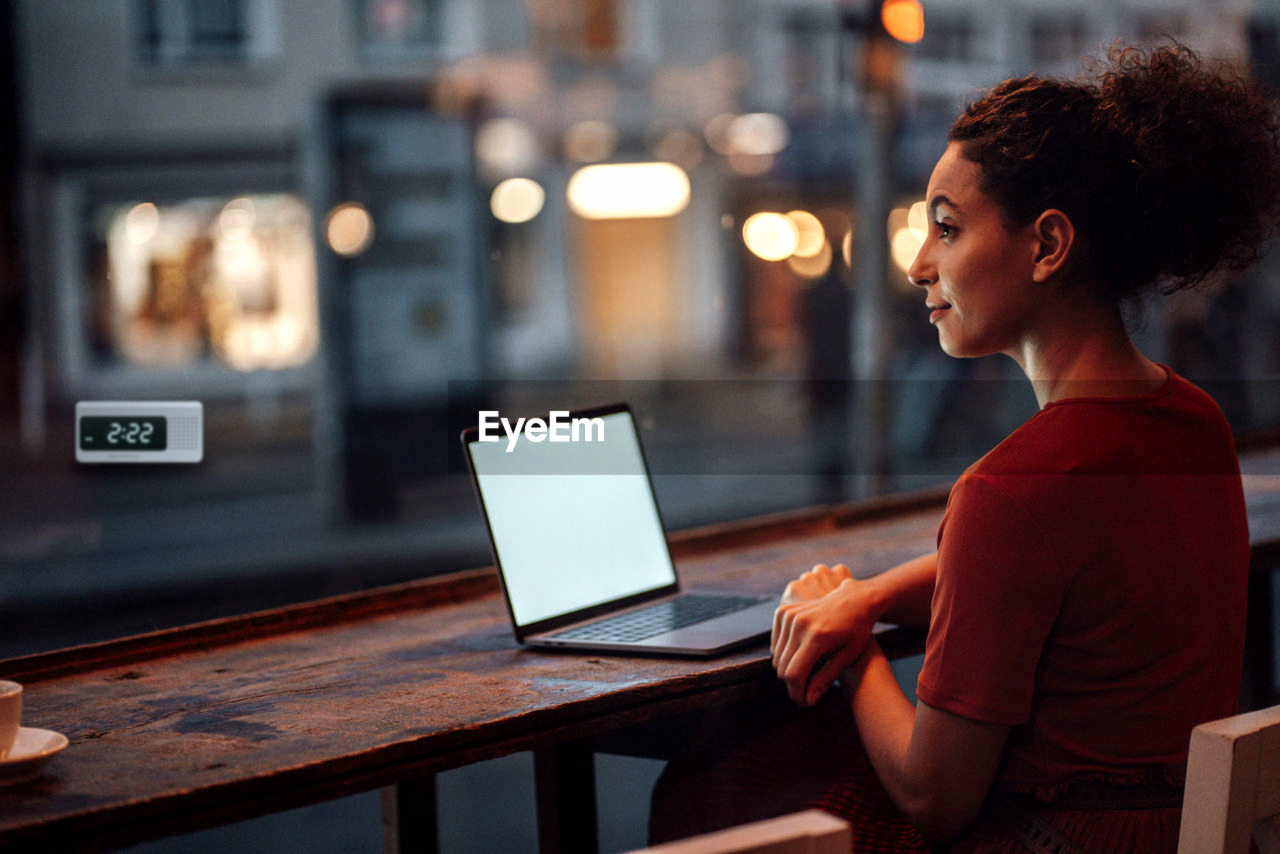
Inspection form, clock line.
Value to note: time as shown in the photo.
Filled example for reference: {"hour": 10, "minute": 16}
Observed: {"hour": 2, "minute": 22}
